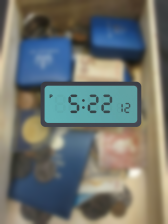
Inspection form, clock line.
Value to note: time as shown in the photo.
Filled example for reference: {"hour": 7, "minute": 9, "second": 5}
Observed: {"hour": 5, "minute": 22, "second": 12}
